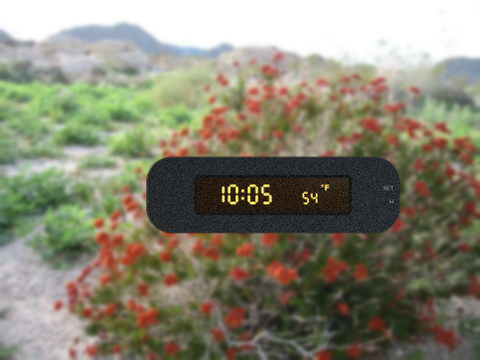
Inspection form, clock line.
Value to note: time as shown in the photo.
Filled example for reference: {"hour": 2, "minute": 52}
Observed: {"hour": 10, "minute": 5}
